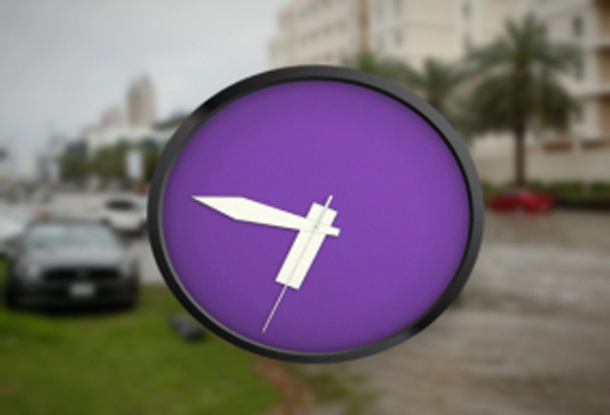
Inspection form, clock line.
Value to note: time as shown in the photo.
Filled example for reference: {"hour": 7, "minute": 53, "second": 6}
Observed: {"hour": 6, "minute": 47, "second": 34}
